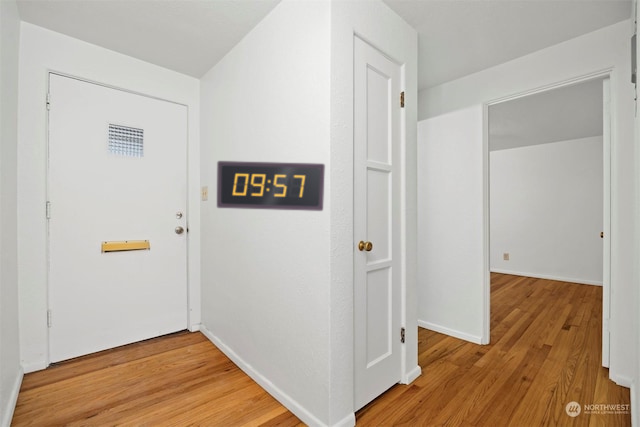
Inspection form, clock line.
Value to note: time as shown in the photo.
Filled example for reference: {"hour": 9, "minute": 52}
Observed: {"hour": 9, "minute": 57}
